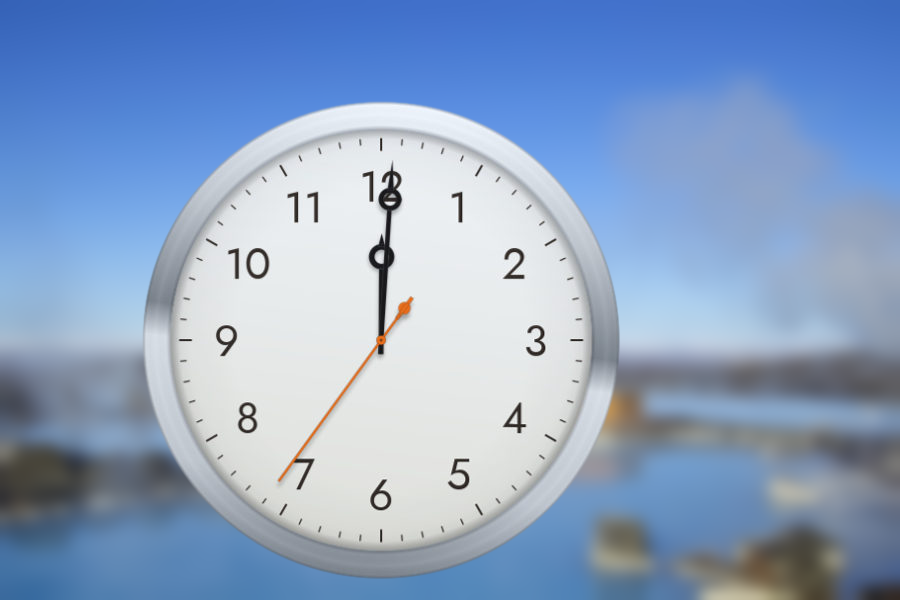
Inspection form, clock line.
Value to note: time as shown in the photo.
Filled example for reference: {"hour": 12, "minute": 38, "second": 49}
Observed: {"hour": 12, "minute": 0, "second": 36}
